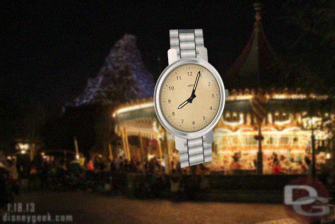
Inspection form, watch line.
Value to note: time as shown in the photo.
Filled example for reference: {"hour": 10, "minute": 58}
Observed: {"hour": 8, "minute": 4}
